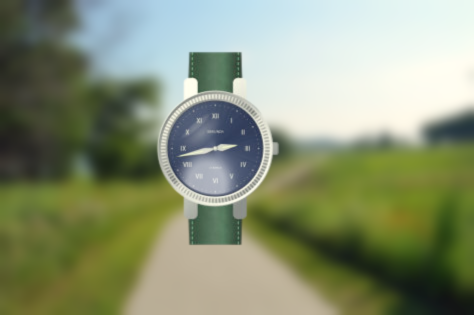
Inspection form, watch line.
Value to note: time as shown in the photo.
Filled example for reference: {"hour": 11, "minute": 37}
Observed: {"hour": 2, "minute": 43}
